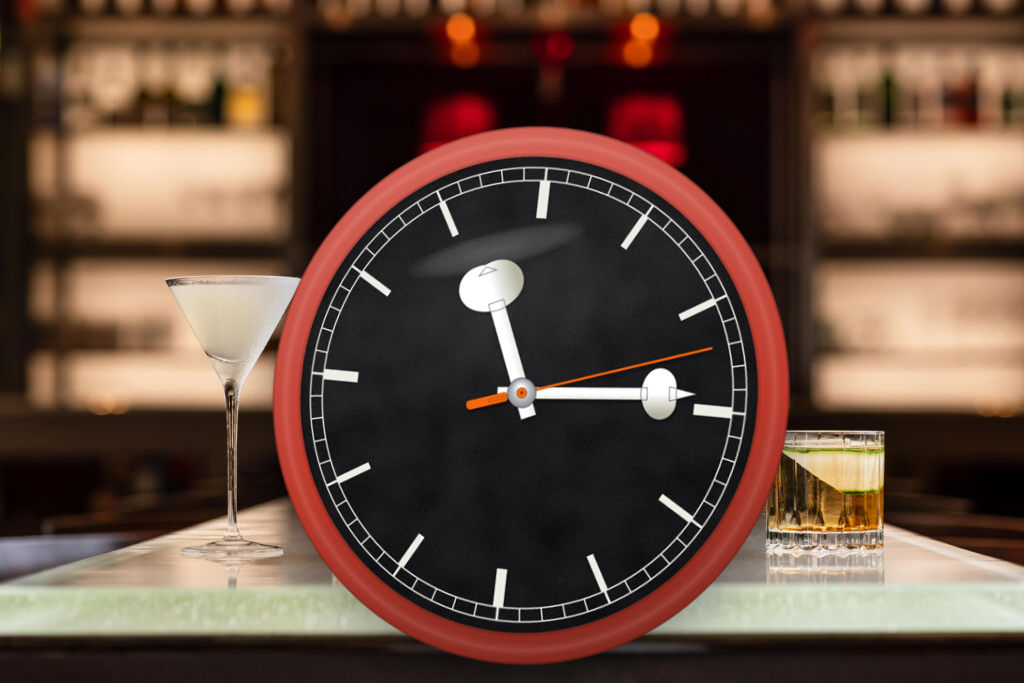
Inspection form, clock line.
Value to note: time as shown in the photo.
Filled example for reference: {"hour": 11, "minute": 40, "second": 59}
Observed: {"hour": 11, "minute": 14, "second": 12}
